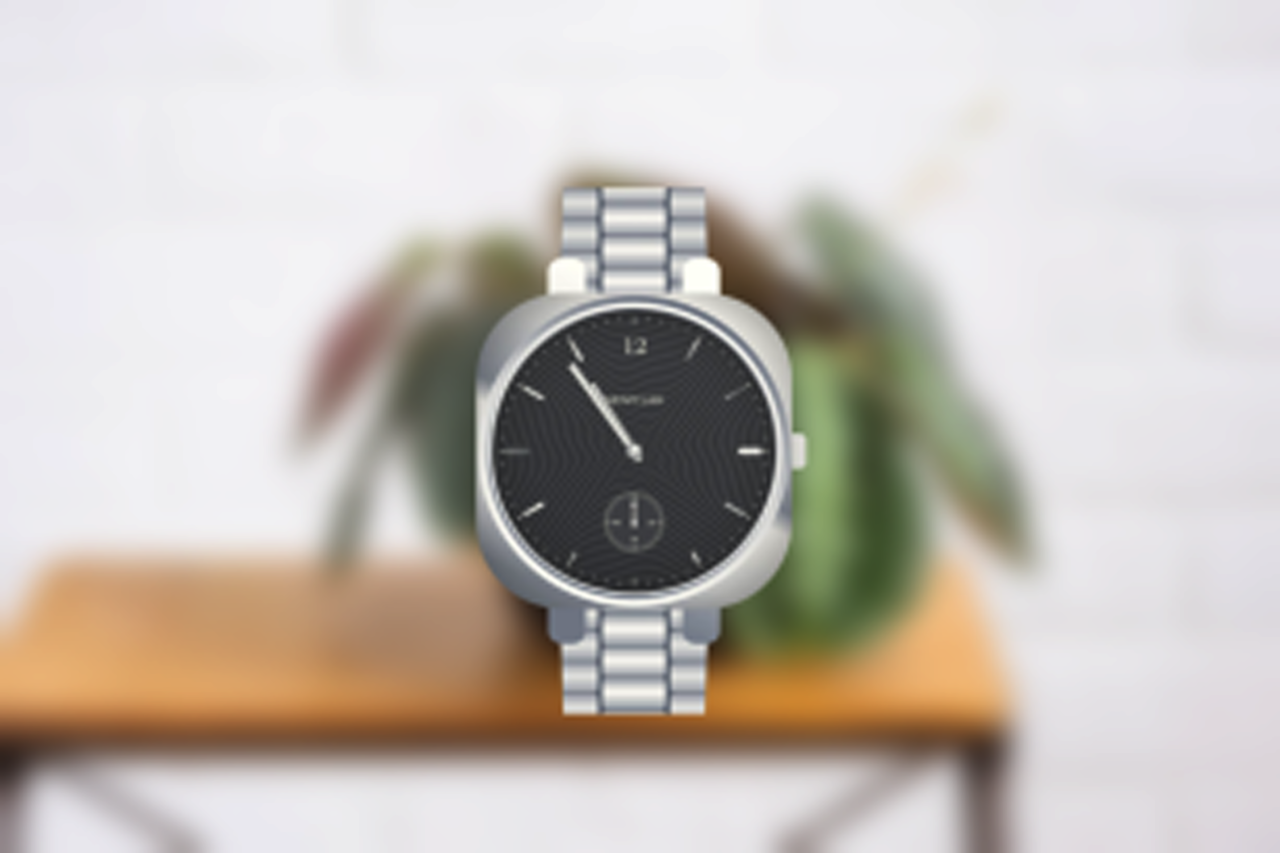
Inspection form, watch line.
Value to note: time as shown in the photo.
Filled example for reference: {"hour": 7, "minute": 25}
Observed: {"hour": 10, "minute": 54}
